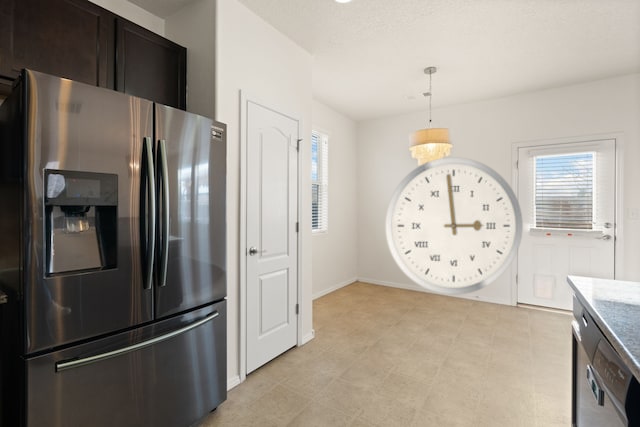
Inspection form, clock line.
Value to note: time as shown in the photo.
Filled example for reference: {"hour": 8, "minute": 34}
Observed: {"hour": 2, "minute": 59}
